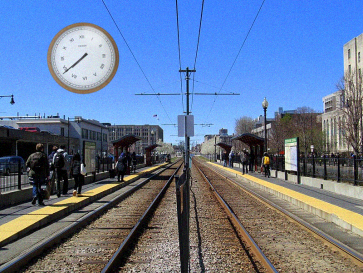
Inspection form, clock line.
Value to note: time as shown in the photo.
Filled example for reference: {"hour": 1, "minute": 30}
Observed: {"hour": 7, "minute": 39}
